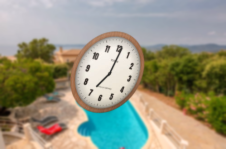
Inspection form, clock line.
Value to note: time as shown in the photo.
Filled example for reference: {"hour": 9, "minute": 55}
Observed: {"hour": 7, "minute": 1}
